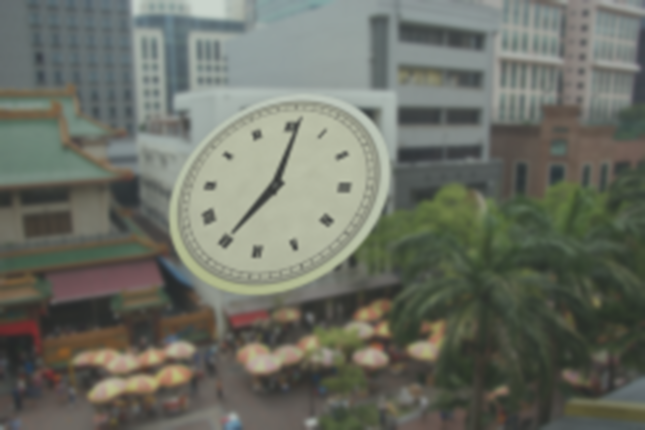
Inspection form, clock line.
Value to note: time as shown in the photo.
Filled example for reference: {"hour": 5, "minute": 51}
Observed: {"hour": 7, "minute": 1}
